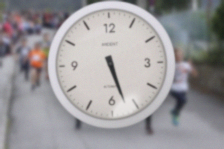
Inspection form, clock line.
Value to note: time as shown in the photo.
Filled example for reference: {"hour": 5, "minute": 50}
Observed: {"hour": 5, "minute": 27}
